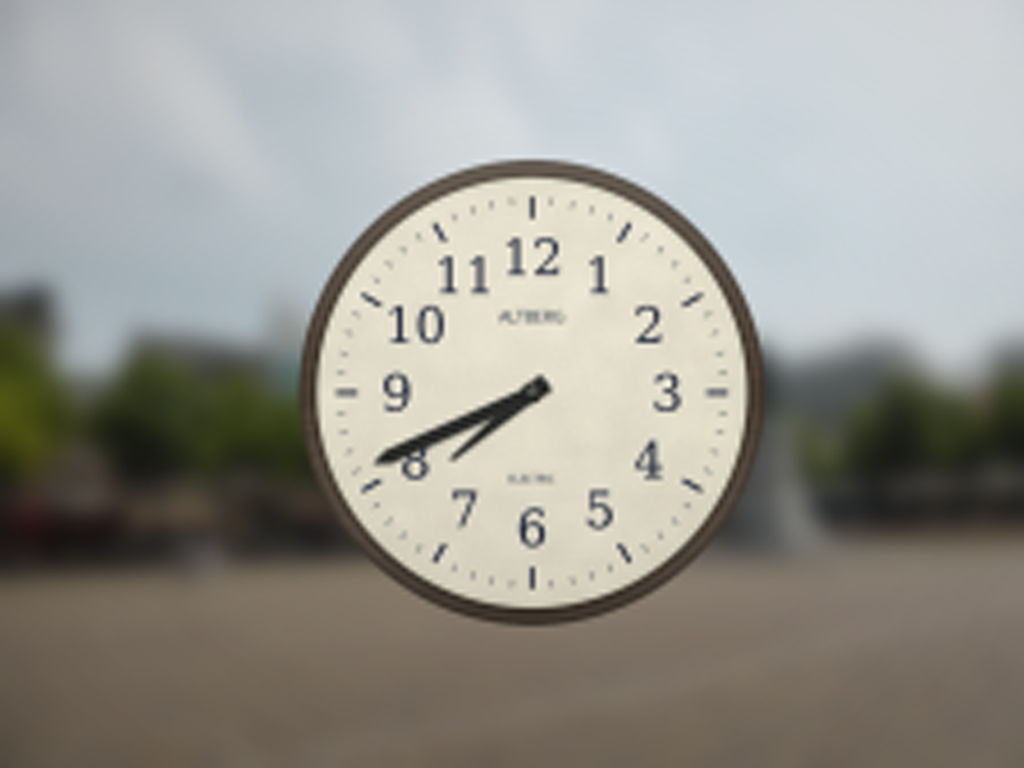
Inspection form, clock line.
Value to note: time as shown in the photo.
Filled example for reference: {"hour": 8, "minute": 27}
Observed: {"hour": 7, "minute": 41}
